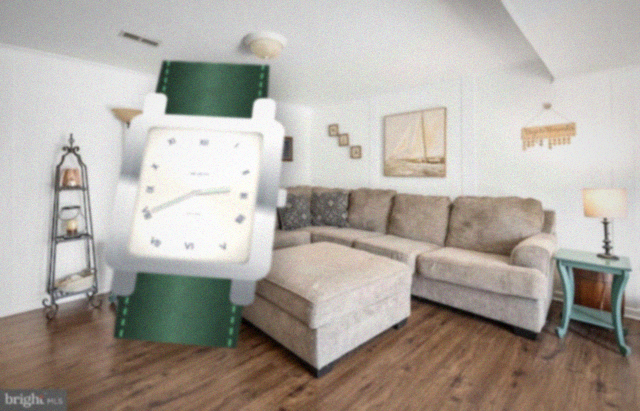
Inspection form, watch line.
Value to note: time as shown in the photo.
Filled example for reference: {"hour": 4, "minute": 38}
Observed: {"hour": 2, "minute": 40}
